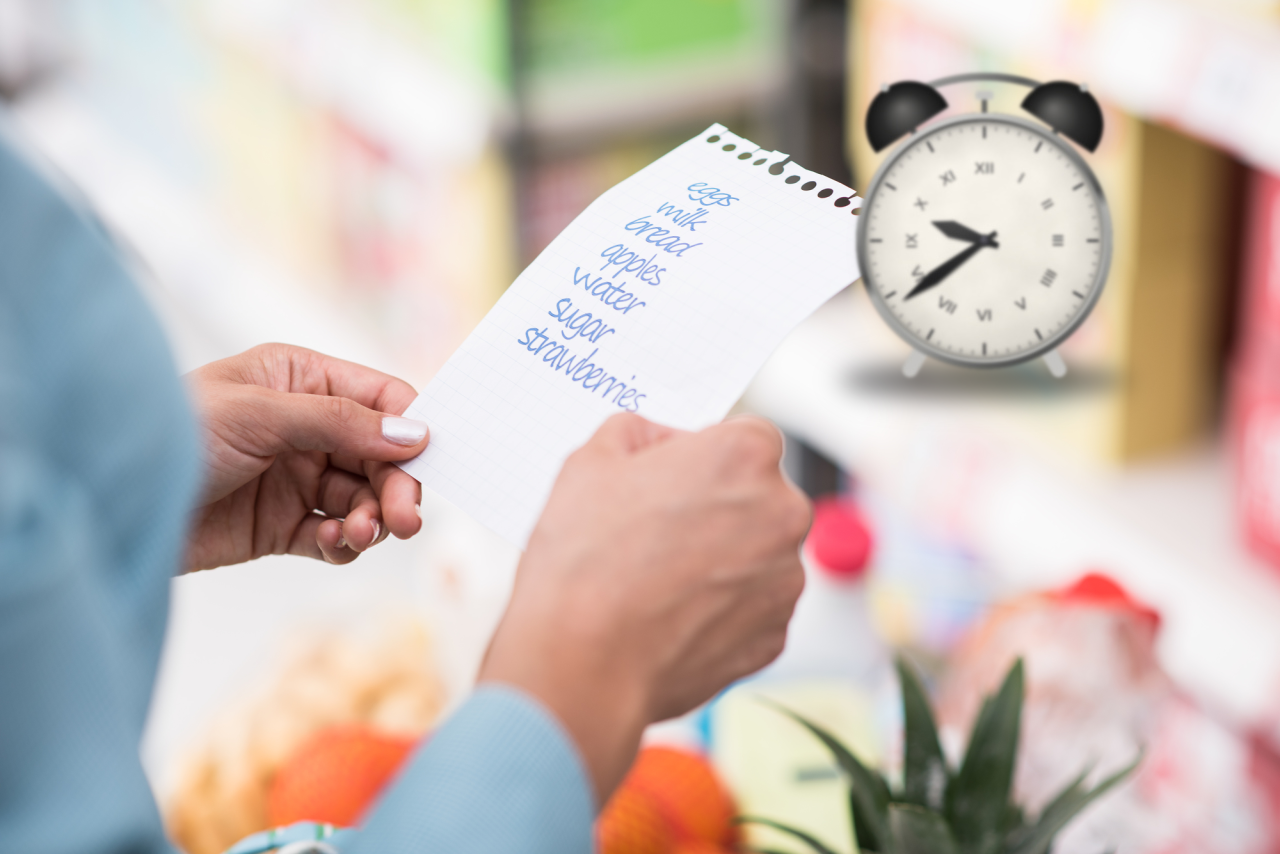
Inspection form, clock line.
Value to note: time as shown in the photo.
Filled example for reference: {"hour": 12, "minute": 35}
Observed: {"hour": 9, "minute": 39}
